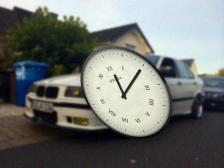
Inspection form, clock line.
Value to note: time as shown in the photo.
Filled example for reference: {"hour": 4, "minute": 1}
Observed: {"hour": 12, "minute": 10}
